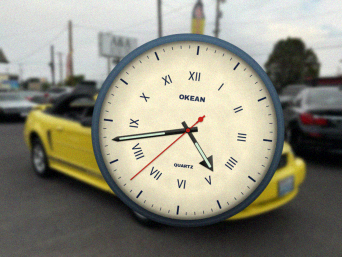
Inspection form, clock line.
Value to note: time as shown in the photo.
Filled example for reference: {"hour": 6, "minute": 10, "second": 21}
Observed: {"hour": 4, "minute": 42, "second": 37}
